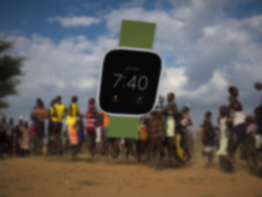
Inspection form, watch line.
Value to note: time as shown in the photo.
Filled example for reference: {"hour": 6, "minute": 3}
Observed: {"hour": 7, "minute": 40}
